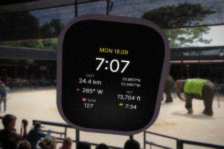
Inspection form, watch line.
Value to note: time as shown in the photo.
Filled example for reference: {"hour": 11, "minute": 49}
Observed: {"hour": 7, "minute": 7}
